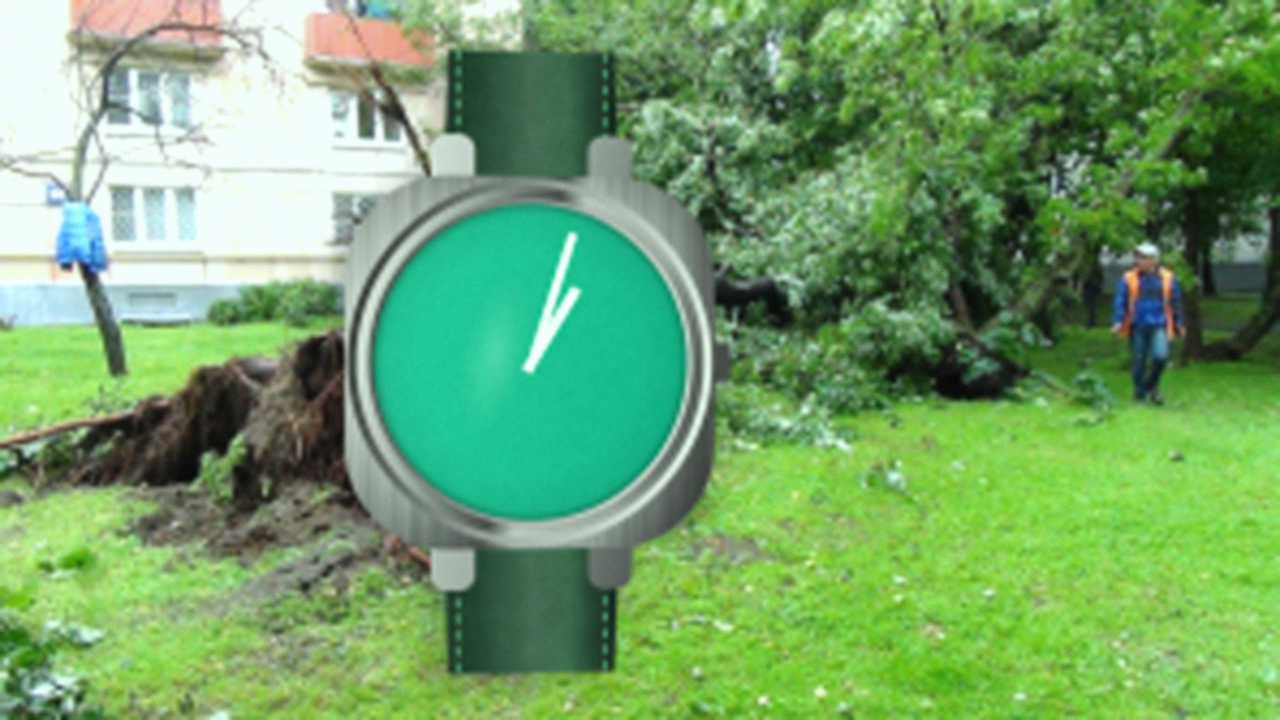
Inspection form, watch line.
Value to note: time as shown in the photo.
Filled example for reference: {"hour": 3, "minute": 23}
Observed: {"hour": 1, "minute": 3}
